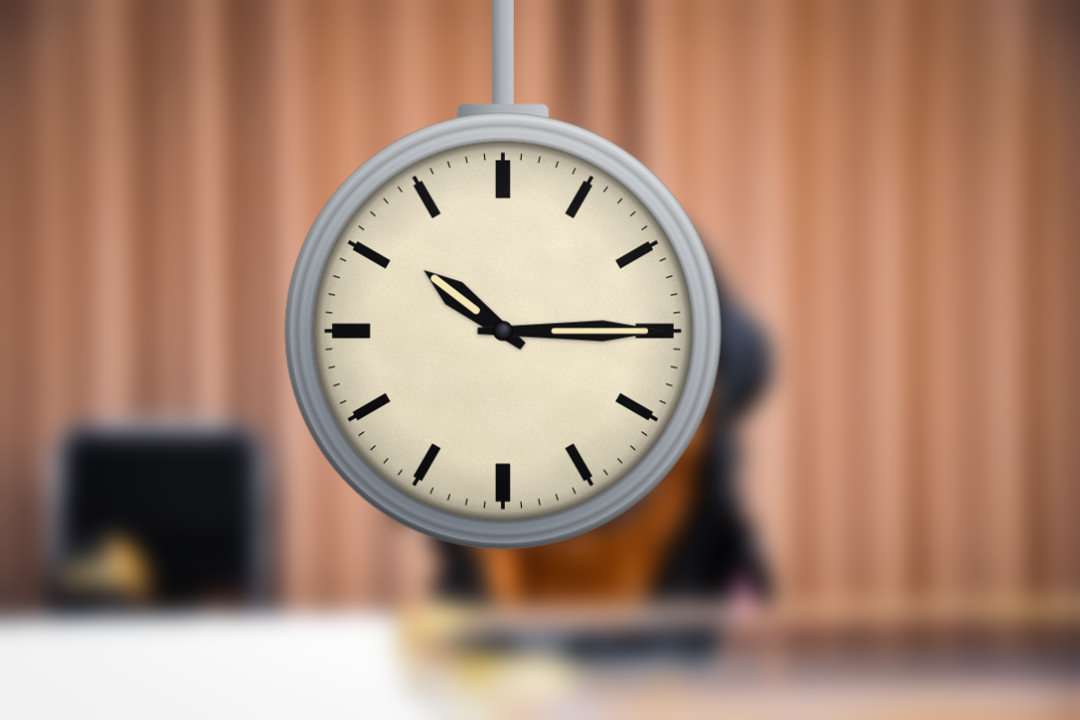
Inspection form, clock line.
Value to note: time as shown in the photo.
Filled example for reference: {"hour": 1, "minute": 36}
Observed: {"hour": 10, "minute": 15}
